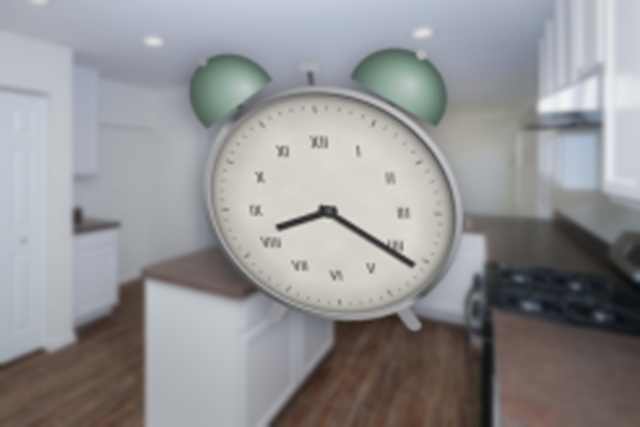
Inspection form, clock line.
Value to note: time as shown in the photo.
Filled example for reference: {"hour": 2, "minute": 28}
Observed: {"hour": 8, "minute": 21}
